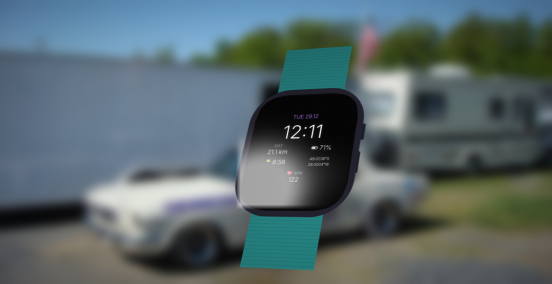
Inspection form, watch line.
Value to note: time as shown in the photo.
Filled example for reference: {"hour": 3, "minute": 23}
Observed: {"hour": 12, "minute": 11}
